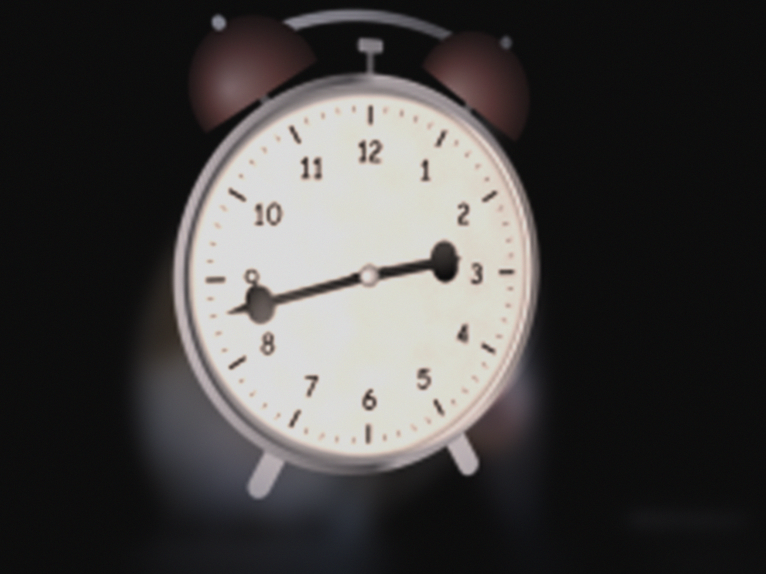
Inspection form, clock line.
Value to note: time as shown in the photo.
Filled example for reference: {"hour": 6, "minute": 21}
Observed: {"hour": 2, "minute": 43}
